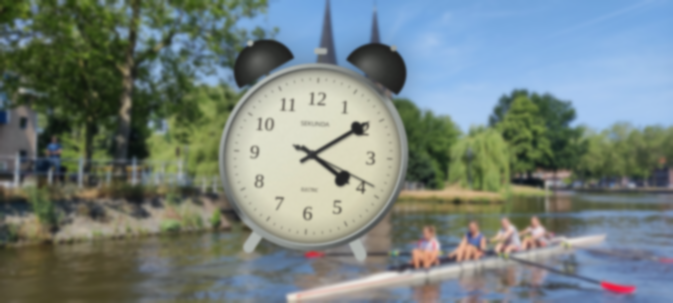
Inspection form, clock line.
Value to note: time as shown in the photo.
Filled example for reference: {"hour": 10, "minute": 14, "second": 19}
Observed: {"hour": 4, "minute": 9, "second": 19}
